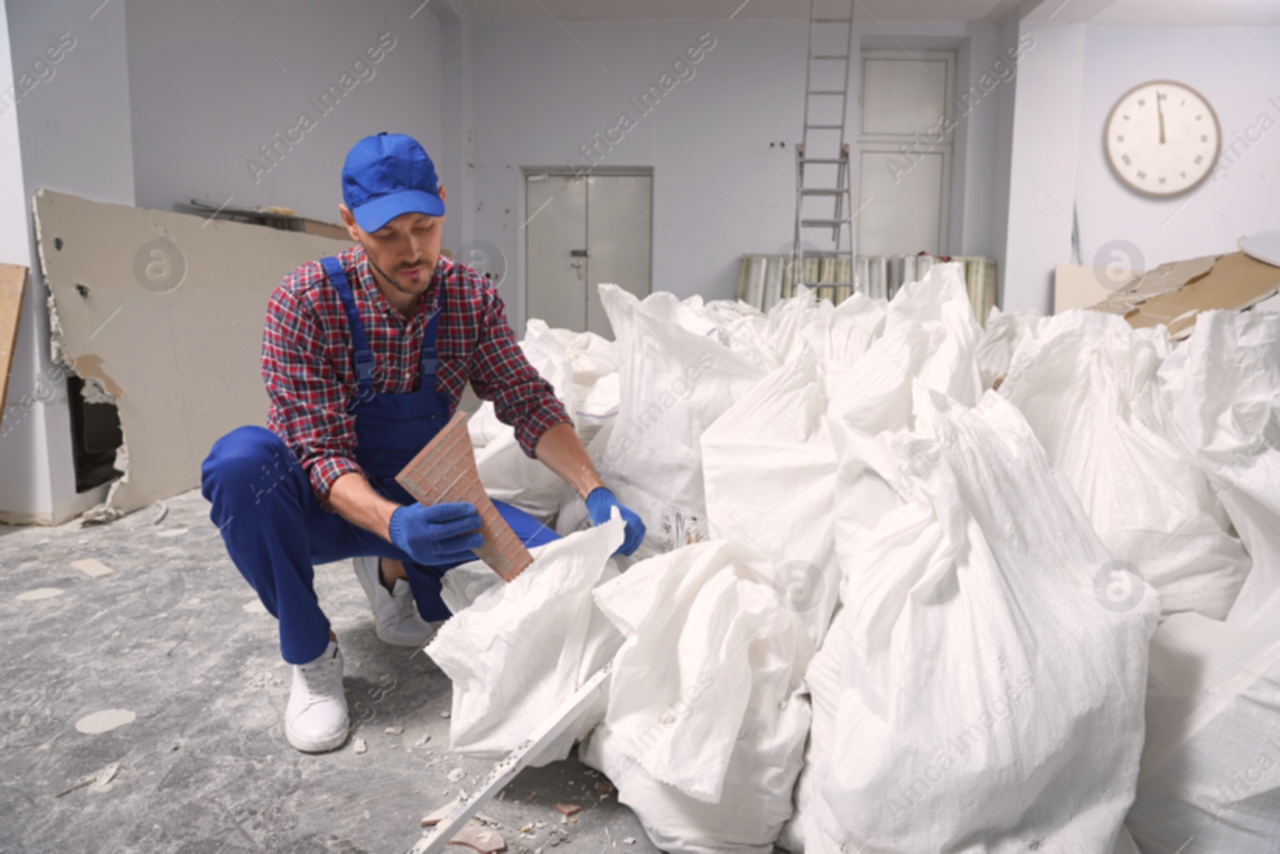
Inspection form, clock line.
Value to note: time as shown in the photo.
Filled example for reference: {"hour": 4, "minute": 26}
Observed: {"hour": 11, "minute": 59}
